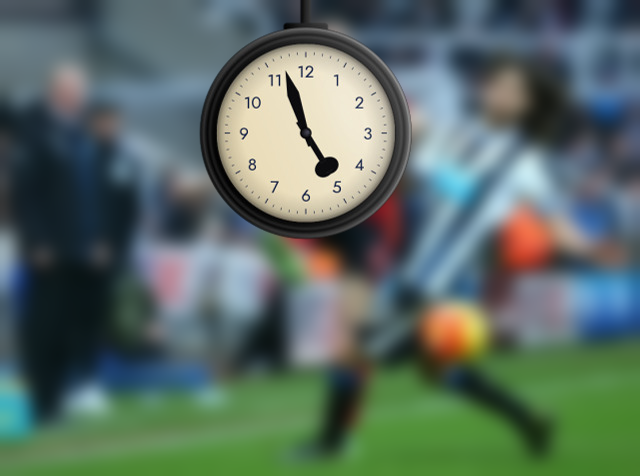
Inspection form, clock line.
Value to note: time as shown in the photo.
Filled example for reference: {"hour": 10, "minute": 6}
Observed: {"hour": 4, "minute": 57}
